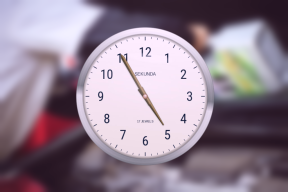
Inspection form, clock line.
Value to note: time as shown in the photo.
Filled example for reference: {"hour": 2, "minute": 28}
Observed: {"hour": 4, "minute": 55}
